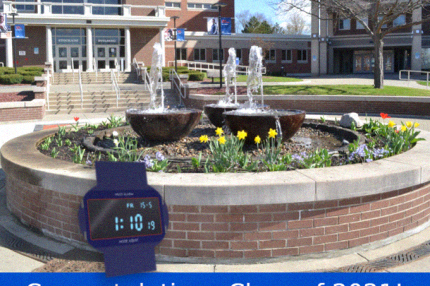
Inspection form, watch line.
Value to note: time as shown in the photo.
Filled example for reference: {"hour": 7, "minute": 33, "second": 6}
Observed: {"hour": 1, "minute": 10, "second": 19}
